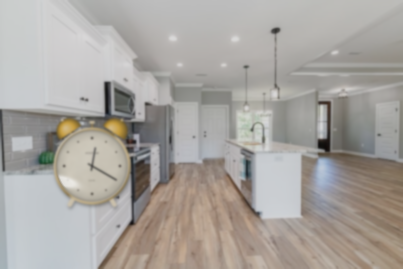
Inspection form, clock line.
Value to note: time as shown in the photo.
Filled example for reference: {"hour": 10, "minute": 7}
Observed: {"hour": 12, "minute": 20}
